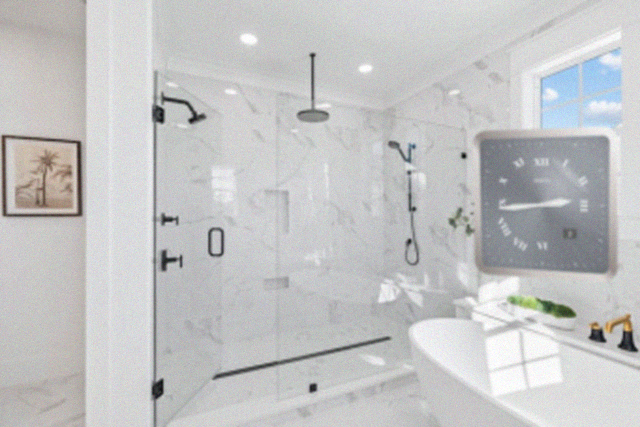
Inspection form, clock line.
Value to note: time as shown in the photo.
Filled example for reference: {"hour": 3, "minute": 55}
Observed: {"hour": 2, "minute": 44}
